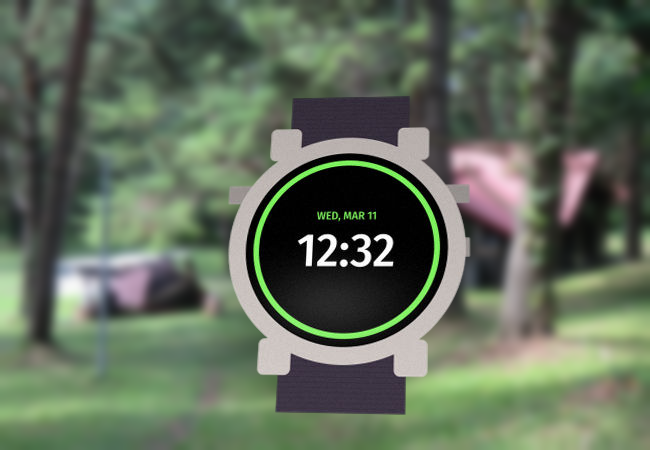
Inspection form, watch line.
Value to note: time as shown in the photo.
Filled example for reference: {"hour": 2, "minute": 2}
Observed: {"hour": 12, "minute": 32}
